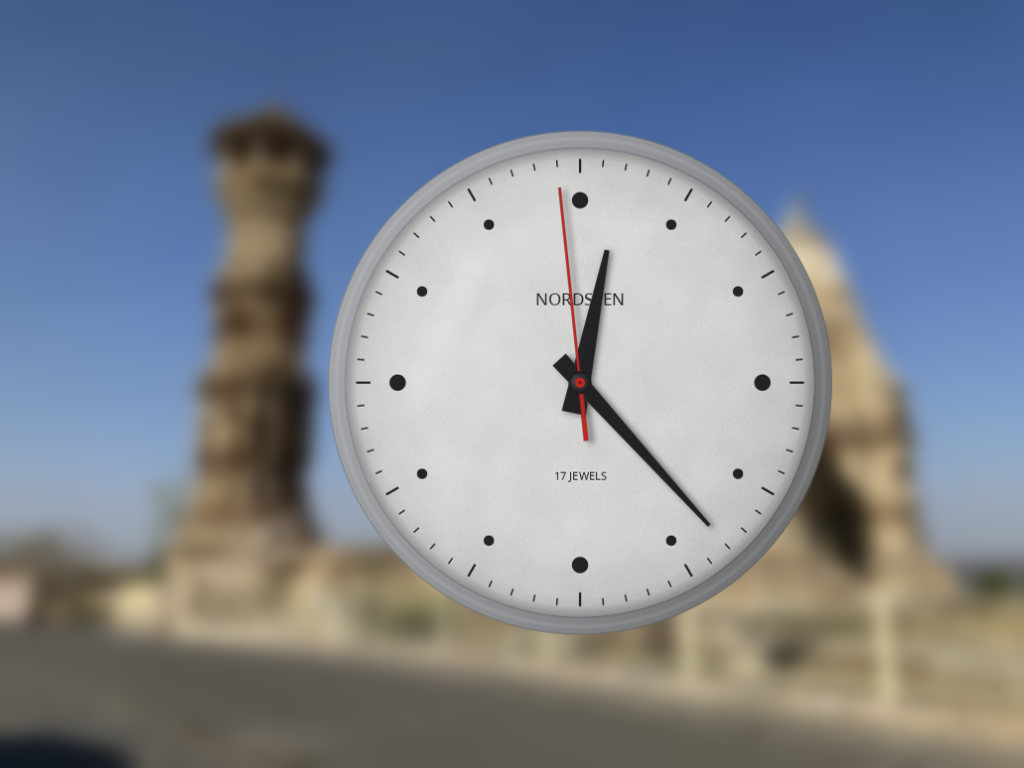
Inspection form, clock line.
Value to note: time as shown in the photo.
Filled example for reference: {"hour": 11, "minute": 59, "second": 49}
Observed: {"hour": 12, "minute": 22, "second": 59}
